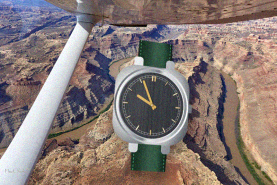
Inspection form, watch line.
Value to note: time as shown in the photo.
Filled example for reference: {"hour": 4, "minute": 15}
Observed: {"hour": 9, "minute": 56}
